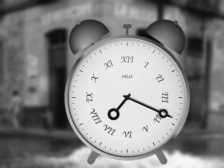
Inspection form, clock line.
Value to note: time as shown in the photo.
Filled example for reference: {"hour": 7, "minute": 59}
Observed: {"hour": 7, "minute": 19}
